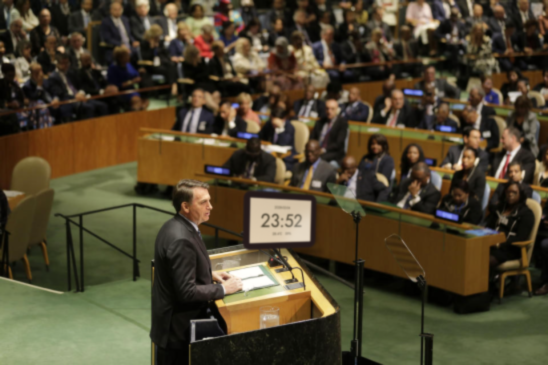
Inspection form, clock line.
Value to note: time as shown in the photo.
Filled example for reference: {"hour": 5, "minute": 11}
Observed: {"hour": 23, "minute": 52}
